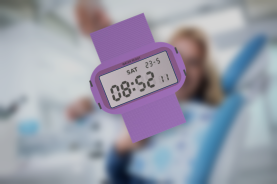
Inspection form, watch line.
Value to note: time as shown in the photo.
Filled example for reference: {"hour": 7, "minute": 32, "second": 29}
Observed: {"hour": 8, "minute": 52, "second": 11}
